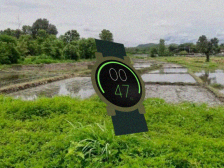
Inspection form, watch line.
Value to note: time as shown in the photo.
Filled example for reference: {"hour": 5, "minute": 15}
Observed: {"hour": 0, "minute": 47}
